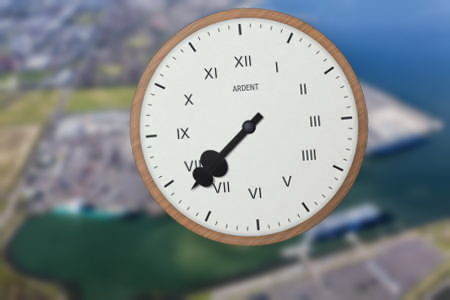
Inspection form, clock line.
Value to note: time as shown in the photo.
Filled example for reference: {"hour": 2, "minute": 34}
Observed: {"hour": 7, "minute": 38}
